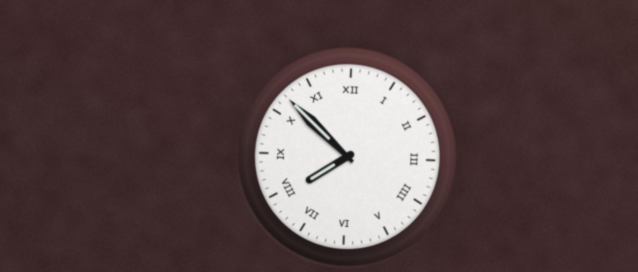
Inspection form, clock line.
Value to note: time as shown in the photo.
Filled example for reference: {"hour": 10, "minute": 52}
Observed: {"hour": 7, "minute": 52}
